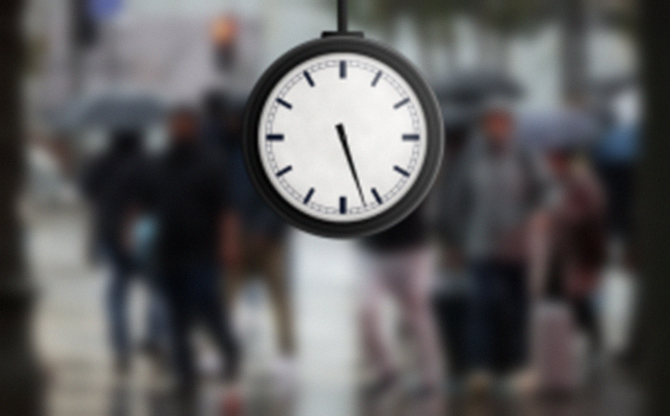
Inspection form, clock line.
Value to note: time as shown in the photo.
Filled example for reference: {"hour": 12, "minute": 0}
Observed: {"hour": 5, "minute": 27}
